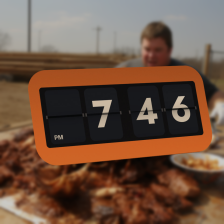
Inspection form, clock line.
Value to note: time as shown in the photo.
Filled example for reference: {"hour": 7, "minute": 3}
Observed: {"hour": 7, "minute": 46}
